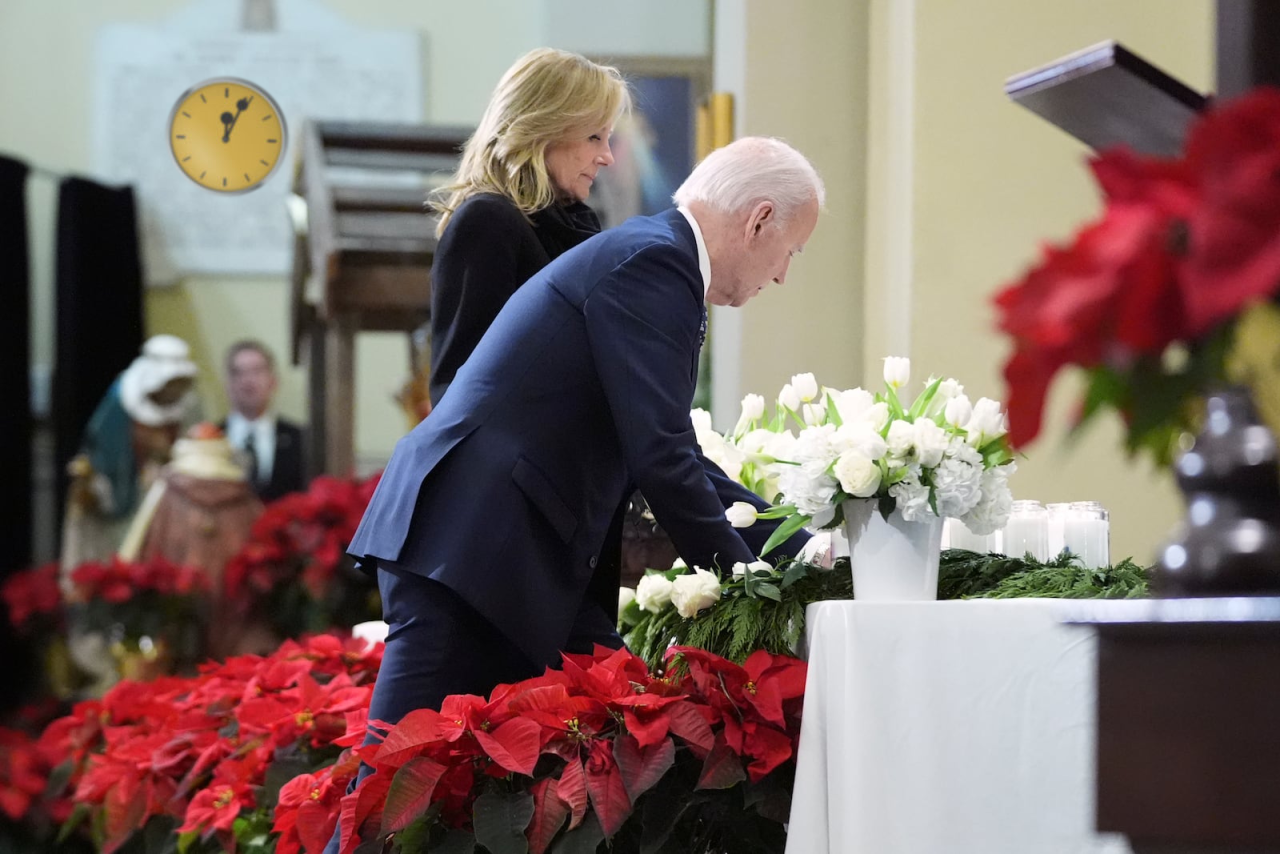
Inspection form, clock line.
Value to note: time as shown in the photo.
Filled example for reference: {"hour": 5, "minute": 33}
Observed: {"hour": 12, "minute": 4}
